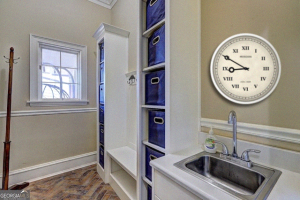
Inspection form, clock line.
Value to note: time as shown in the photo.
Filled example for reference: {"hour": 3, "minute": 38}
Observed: {"hour": 8, "minute": 50}
